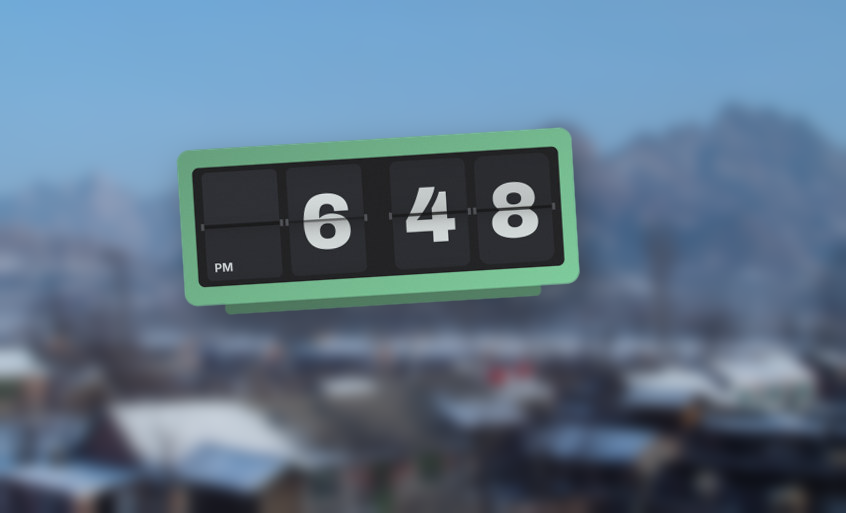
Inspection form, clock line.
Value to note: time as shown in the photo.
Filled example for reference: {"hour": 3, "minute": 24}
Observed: {"hour": 6, "minute": 48}
